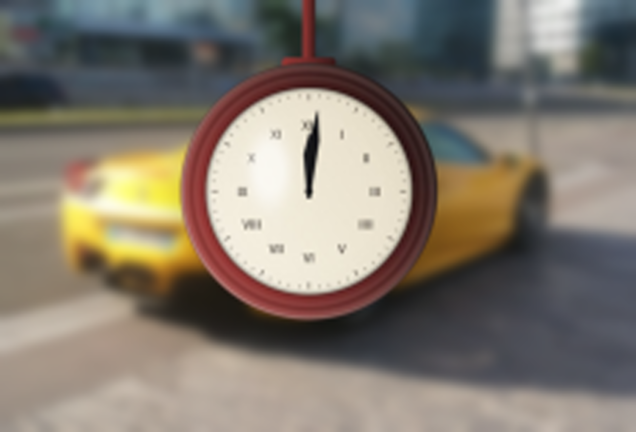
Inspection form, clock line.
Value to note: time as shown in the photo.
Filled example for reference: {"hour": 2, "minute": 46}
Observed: {"hour": 12, "minute": 1}
